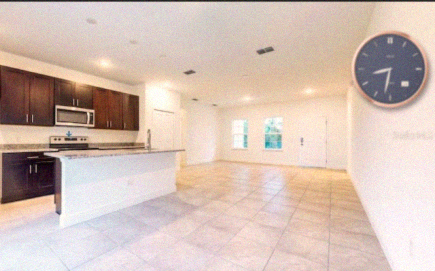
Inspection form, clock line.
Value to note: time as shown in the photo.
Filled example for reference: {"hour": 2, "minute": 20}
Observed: {"hour": 8, "minute": 32}
